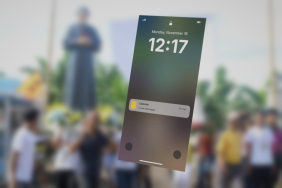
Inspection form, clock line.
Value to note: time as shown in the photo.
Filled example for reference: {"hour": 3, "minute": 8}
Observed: {"hour": 12, "minute": 17}
